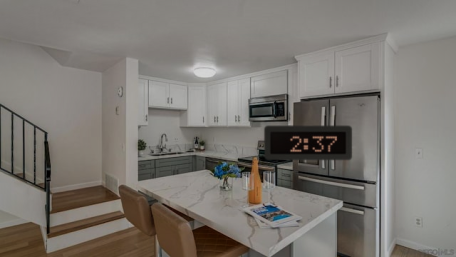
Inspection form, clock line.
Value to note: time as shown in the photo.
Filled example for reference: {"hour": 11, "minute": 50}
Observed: {"hour": 2, "minute": 37}
